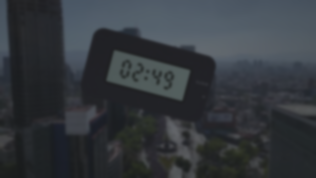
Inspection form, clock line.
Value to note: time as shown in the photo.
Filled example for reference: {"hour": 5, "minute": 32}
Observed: {"hour": 2, "minute": 49}
